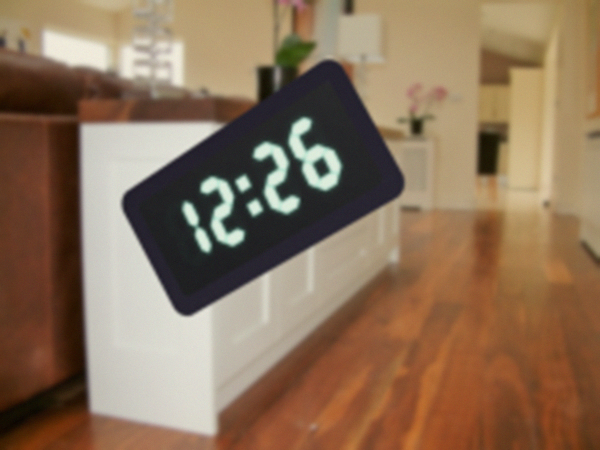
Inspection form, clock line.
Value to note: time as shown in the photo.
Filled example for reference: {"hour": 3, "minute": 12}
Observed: {"hour": 12, "minute": 26}
